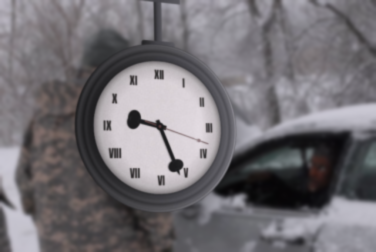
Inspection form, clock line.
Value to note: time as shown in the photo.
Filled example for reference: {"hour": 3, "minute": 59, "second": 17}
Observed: {"hour": 9, "minute": 26, "second": 18}
